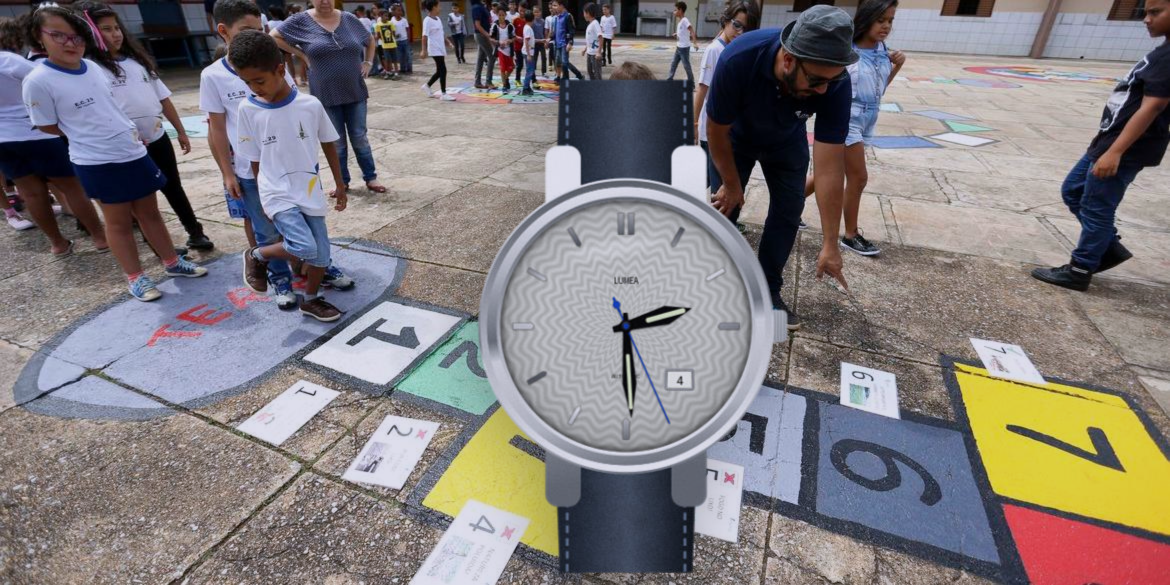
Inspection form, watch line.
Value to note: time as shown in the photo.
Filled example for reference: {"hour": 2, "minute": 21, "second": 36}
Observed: {"hour": 2, "minute": 29, "second": 26}
